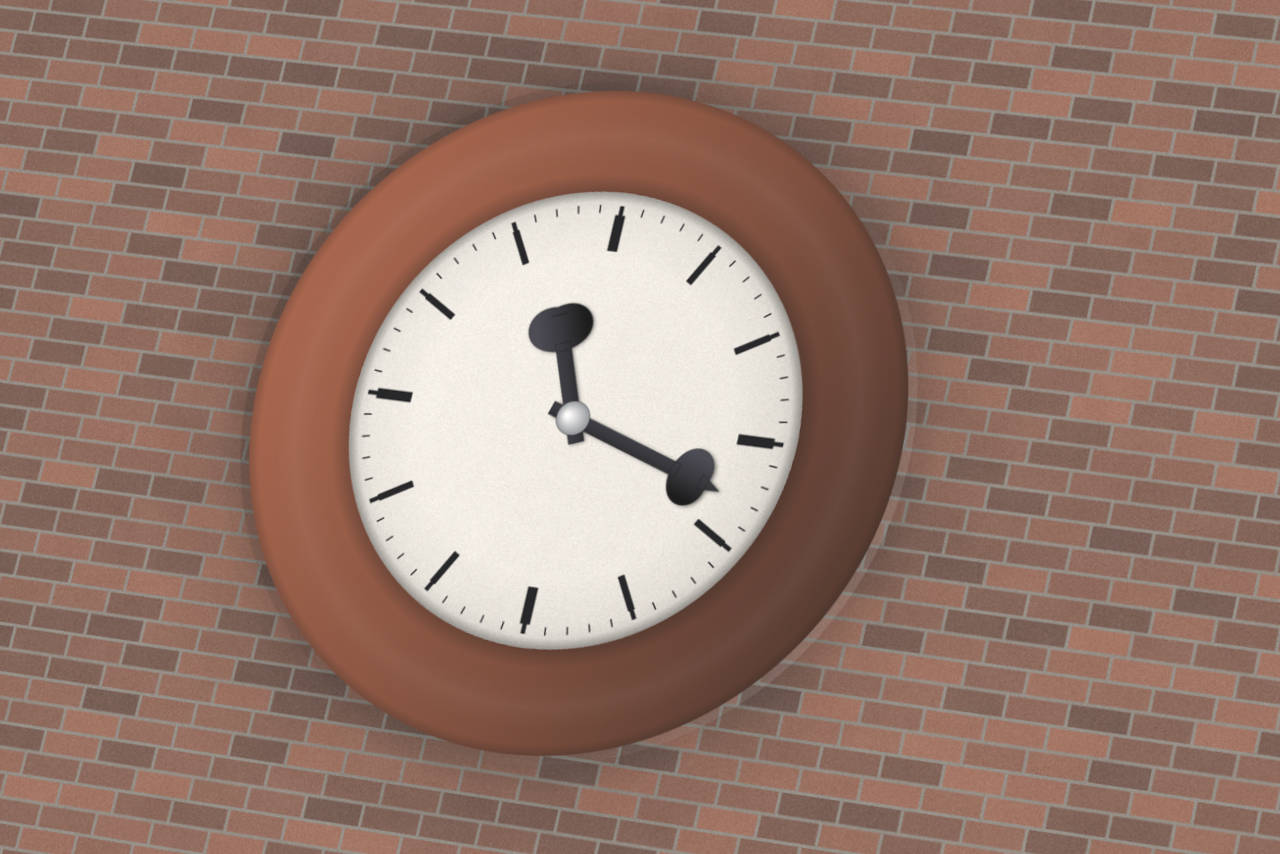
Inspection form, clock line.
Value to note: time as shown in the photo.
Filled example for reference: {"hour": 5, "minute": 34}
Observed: {"hour": 11, "minute": 18}
